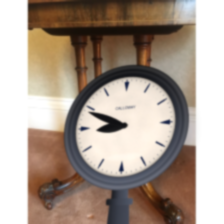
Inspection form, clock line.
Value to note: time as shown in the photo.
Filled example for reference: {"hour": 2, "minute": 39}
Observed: {"hour": 8, "minute": 49}
